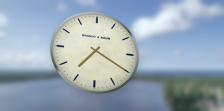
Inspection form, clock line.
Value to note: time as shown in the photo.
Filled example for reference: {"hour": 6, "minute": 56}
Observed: {"hour": 7, "minute": 20}
